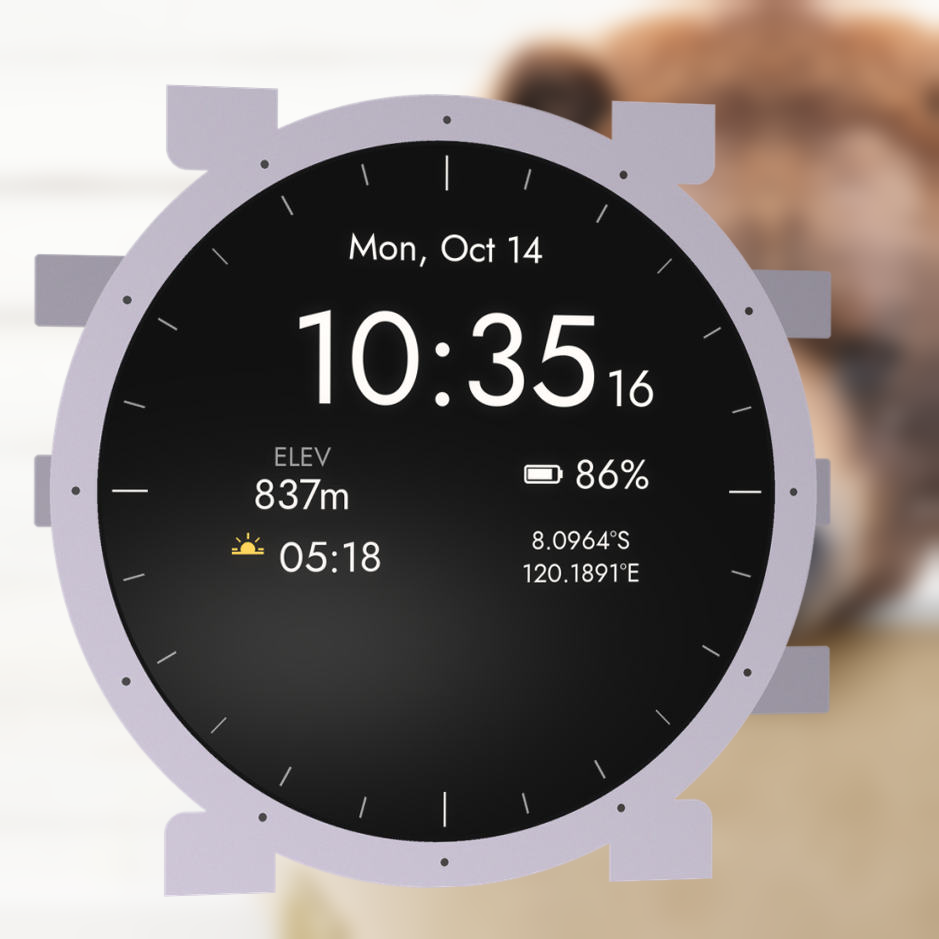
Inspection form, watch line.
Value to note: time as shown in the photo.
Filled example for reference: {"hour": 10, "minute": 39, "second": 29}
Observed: {"hour": 10, "minute": 35, "second": 16}
